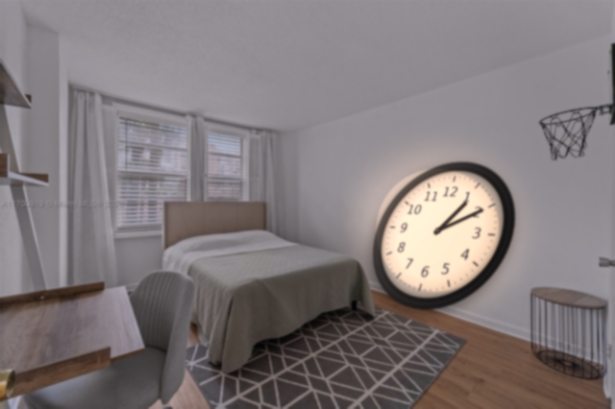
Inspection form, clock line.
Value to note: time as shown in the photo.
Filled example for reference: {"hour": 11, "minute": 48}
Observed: {"hour": 1, "minute": 10}
